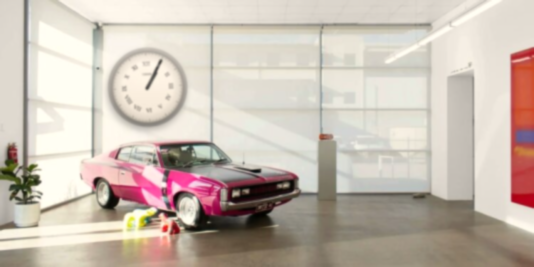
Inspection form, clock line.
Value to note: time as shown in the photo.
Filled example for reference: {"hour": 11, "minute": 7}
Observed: {"hour": 1, "minute": 5}
